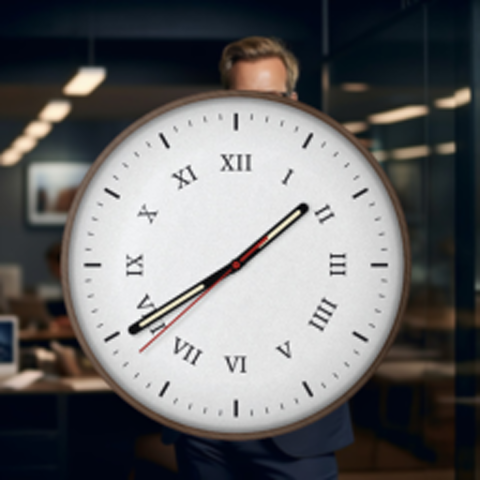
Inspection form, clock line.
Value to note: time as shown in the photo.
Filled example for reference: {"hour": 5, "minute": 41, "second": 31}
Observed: {"hour": 1, "minute": 39, "second": 38}
